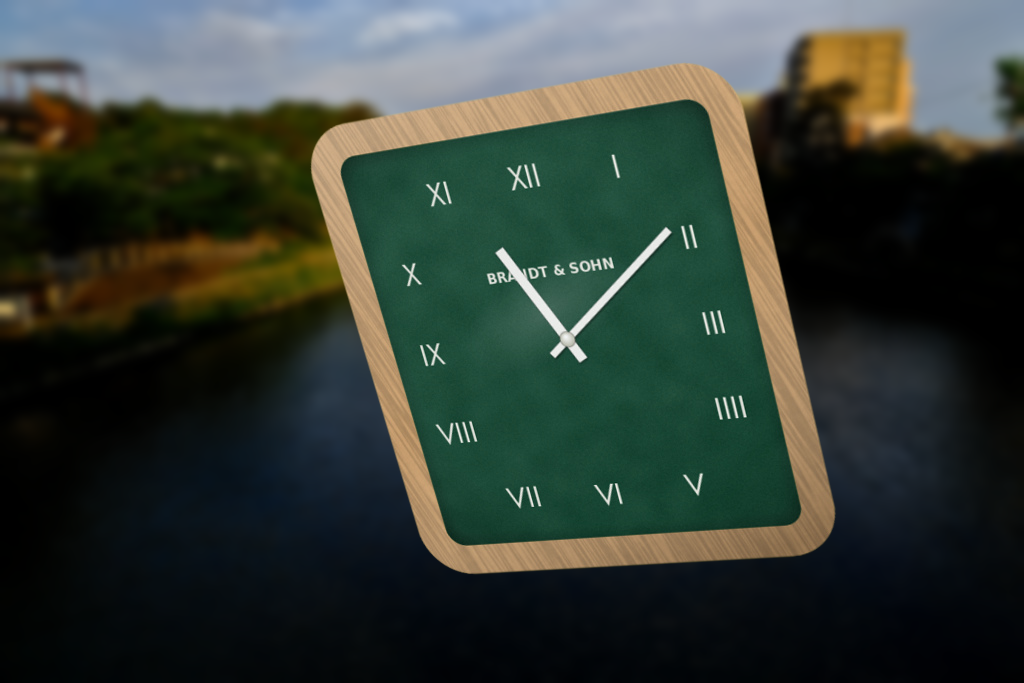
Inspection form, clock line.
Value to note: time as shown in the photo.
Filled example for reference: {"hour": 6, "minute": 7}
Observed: {"hour": 11, "minute": 9}
